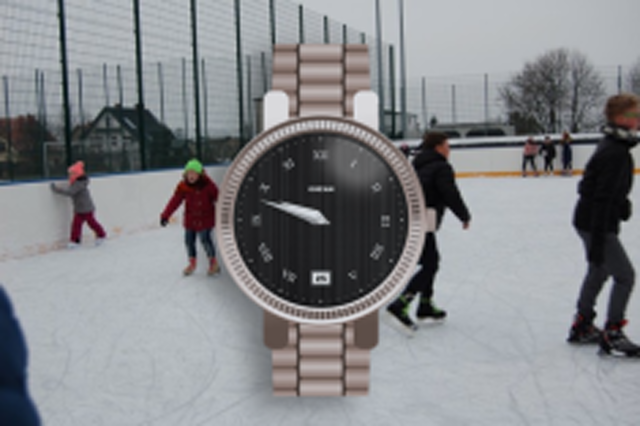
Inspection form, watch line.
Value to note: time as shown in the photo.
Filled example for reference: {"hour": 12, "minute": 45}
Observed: {"hour": 9, "minute": 48}
